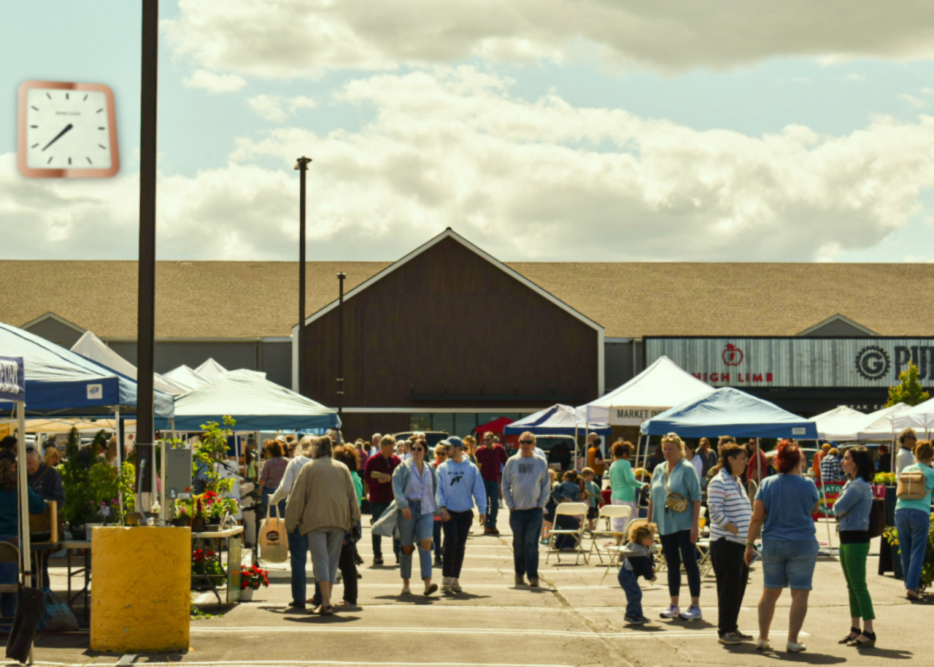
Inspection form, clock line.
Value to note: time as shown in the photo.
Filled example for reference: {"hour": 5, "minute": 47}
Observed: {"hour": 7, "minute": 38}
